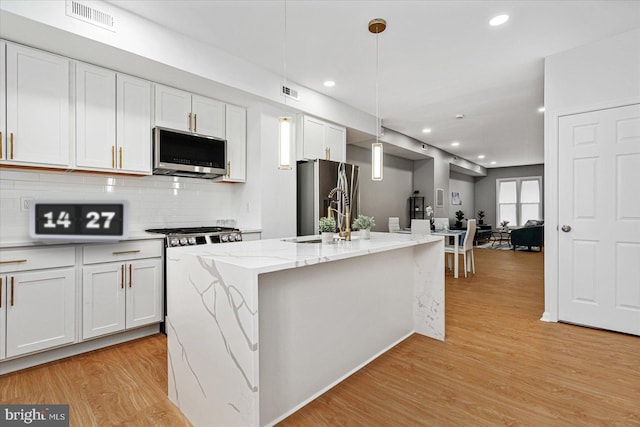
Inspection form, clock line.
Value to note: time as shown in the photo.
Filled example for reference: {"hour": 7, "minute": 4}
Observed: {"hour": 14, "minute": 27}
